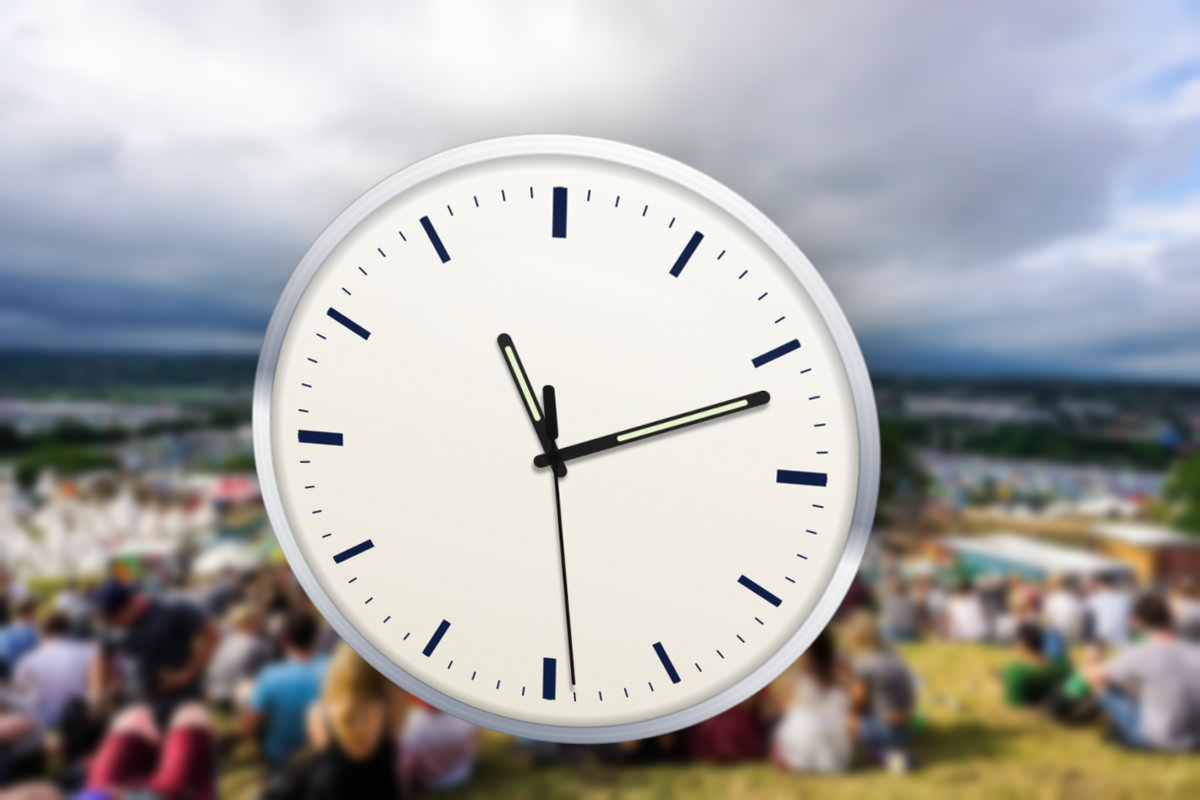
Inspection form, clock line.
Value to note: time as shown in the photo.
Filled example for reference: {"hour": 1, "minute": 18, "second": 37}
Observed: {"hour": 11, "minute": 11, "second": 29}
